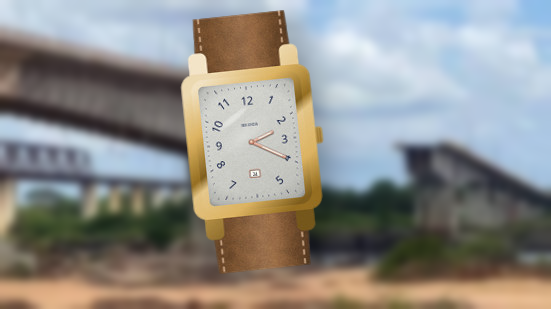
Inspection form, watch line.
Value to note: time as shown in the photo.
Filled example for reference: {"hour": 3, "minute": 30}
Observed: {"hour": 2, "minute": 20}
